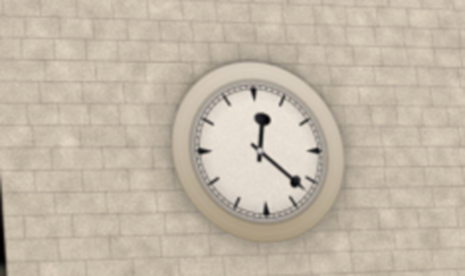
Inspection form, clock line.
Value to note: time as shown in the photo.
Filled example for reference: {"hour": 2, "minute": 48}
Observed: {"hour": 12, "minute": 22}
